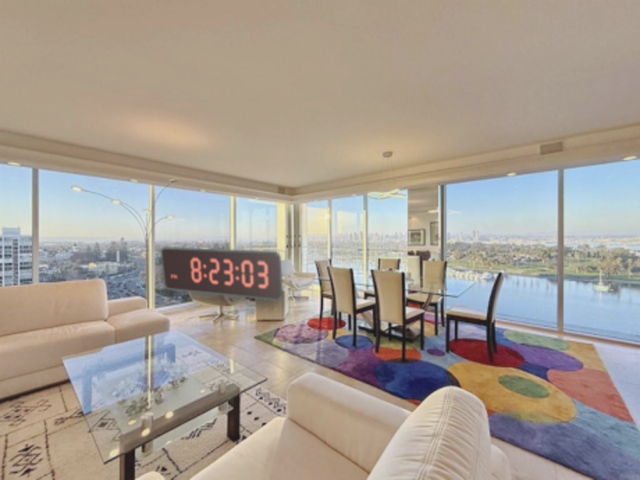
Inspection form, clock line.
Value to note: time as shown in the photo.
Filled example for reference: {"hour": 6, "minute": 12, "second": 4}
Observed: {"hour": 8, "minute": 23, "second": 3}
